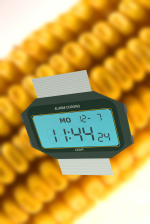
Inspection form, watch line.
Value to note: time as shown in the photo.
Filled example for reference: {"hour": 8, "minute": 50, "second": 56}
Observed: {"hour": 11, "minute": 44, "second": 24}
